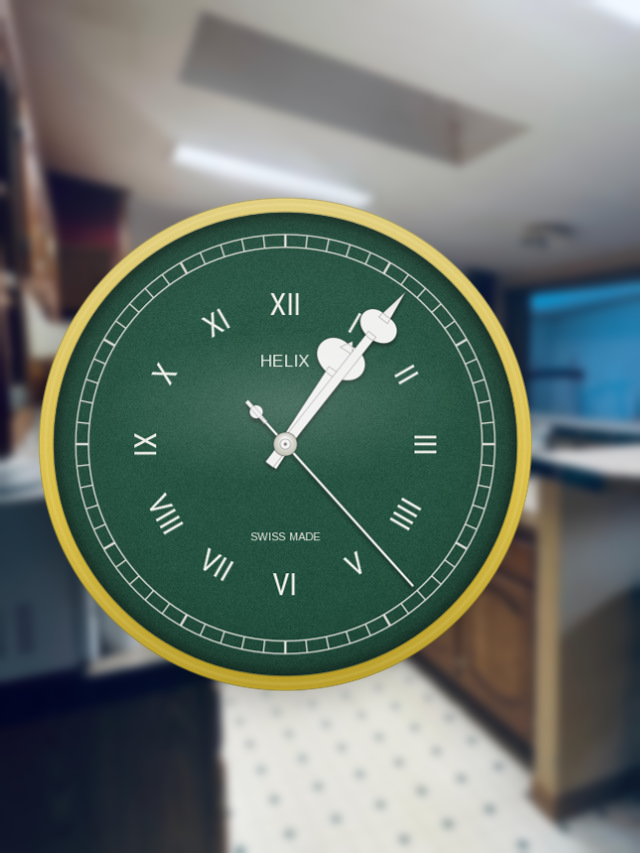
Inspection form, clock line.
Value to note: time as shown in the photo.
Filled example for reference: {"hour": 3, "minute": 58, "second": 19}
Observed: {"hour": 1, "minute": 6, "second": 23}
